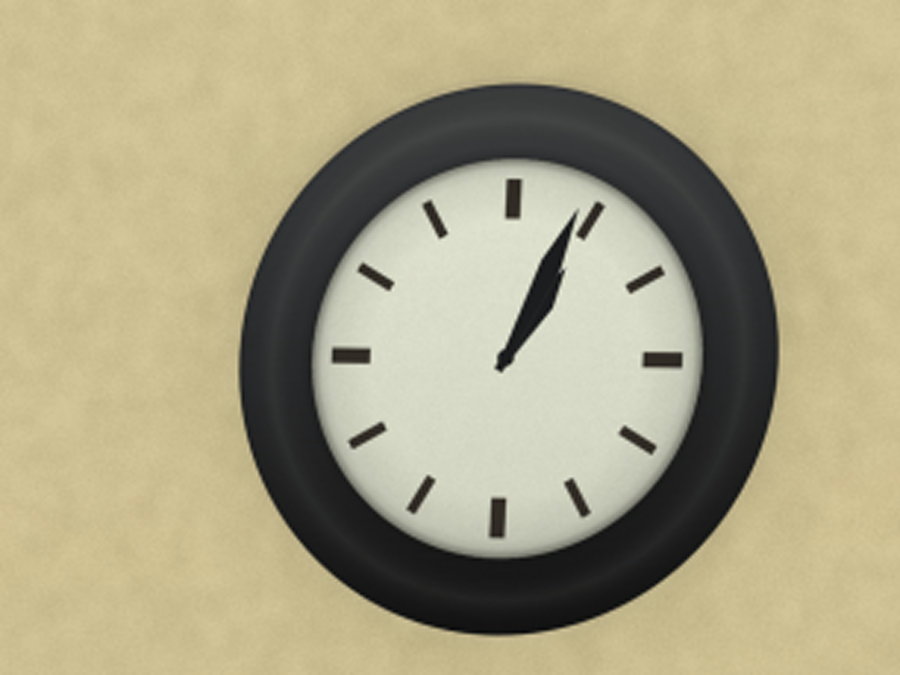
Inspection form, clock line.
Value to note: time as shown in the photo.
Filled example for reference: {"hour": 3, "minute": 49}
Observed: {"hour": 1, "minute": 4}
